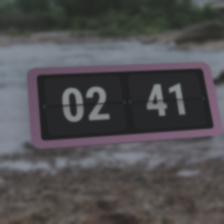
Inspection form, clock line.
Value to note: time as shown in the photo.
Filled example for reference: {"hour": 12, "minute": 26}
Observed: {"hour": 2, "minute": 41}
